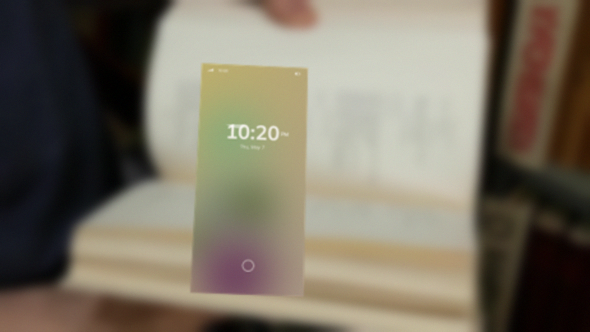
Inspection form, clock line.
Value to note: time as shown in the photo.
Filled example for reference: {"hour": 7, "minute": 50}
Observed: {"hour": 10, "minute": 20}
